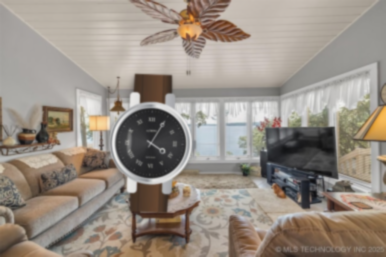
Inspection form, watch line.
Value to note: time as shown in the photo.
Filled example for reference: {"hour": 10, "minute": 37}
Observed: {"hour": 4, "minute": 5}
